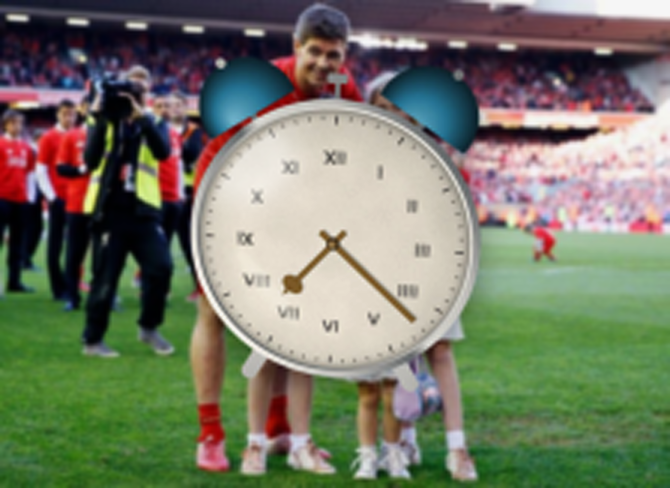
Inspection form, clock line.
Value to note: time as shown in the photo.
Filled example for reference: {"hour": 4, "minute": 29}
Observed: {"hour": 7, "minute": 22}
